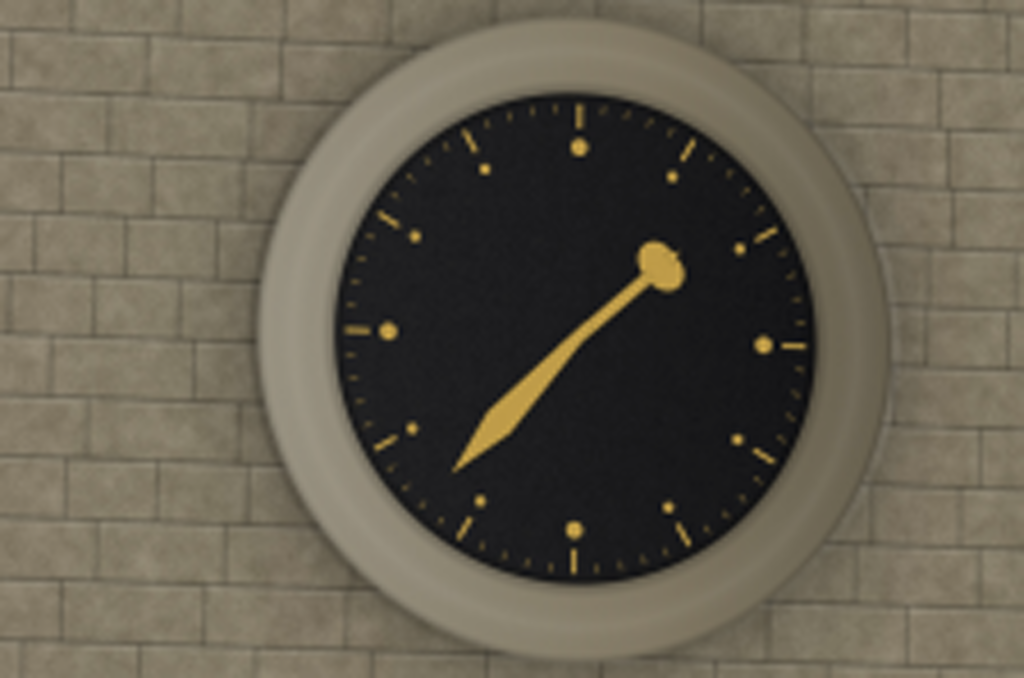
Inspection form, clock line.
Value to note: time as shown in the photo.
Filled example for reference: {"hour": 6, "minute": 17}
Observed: {"hour": 1, "minute": 37}
